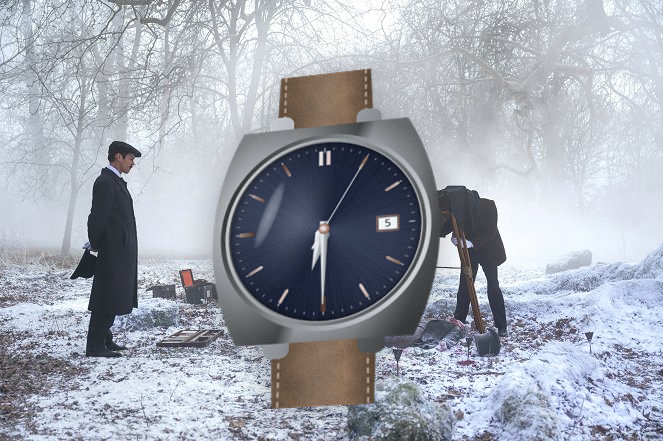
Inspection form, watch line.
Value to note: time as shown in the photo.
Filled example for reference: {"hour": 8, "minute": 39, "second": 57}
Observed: {"hour": 6, "minute": 30, "second": 5}
